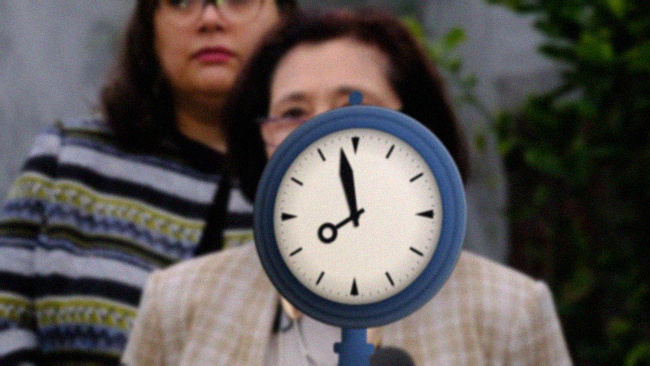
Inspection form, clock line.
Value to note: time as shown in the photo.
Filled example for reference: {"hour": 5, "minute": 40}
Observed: {"hour": 7, "minute": 58}
